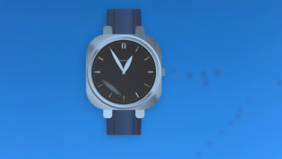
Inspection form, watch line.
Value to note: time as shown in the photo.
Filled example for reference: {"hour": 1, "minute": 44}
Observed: {"hour": 12, "minute": 55}
